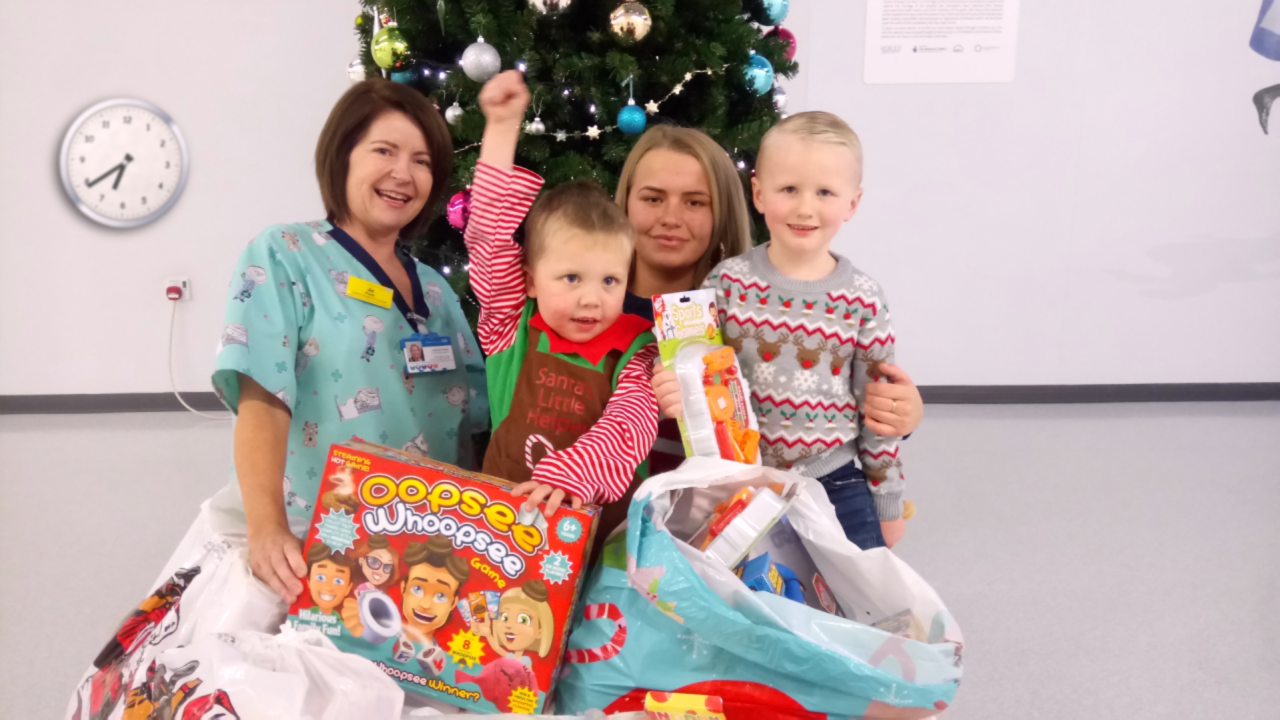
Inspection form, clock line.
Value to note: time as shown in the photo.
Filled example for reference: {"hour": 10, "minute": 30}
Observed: {"hour": 6, "minute": 39}
